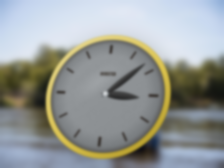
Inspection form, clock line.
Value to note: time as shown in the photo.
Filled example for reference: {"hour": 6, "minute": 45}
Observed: {"hour": 3, "minute": 8}
